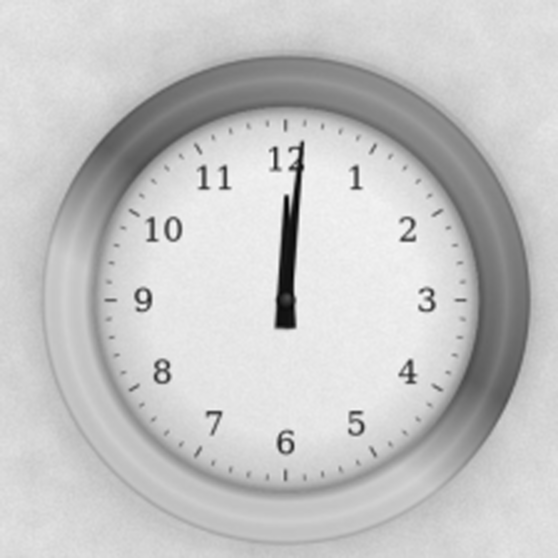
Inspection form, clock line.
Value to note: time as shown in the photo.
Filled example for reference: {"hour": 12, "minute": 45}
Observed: {"hour": 12, "minute": 1}
